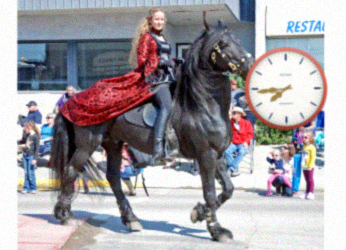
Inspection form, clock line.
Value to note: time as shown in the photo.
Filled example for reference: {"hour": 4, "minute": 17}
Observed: {"hour": 7, "minute": 44}
